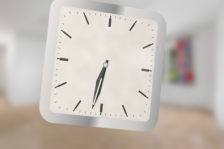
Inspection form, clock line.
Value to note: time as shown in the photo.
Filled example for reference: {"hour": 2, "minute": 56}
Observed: {"hour": 6, "minute": 32}
